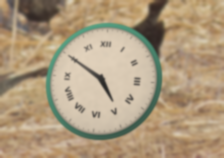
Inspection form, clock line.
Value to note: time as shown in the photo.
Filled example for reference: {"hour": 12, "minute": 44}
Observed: {"hour": 4, "minute": 50}
